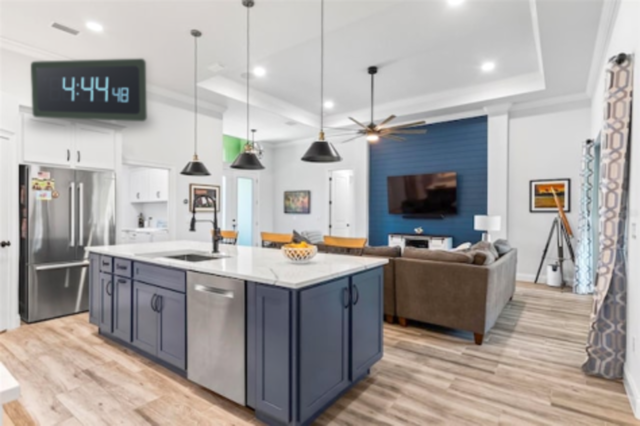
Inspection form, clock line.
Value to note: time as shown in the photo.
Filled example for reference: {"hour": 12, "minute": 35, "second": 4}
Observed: {"hour": 4, "minute": 44, "second": 48}
